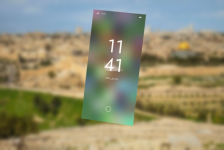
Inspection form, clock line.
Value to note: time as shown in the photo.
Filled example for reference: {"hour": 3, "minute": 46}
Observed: {"hour": 11, "minute": 41}
